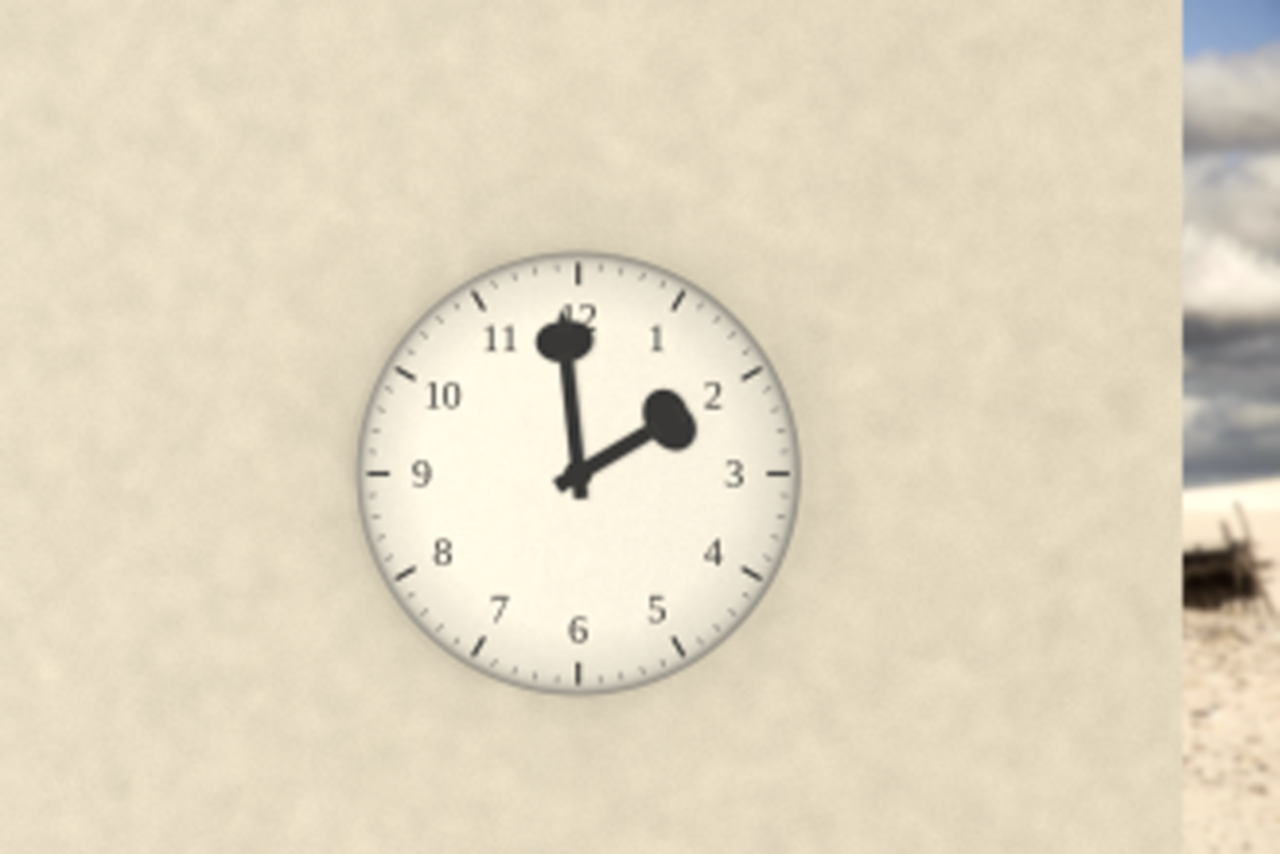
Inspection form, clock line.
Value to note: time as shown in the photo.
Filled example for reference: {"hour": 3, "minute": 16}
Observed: {"hour": 1, "minute": 59}
